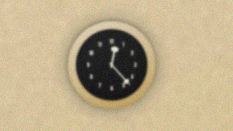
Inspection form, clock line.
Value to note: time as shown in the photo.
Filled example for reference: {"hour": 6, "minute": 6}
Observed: {"hour": 12, "minute": 23}
